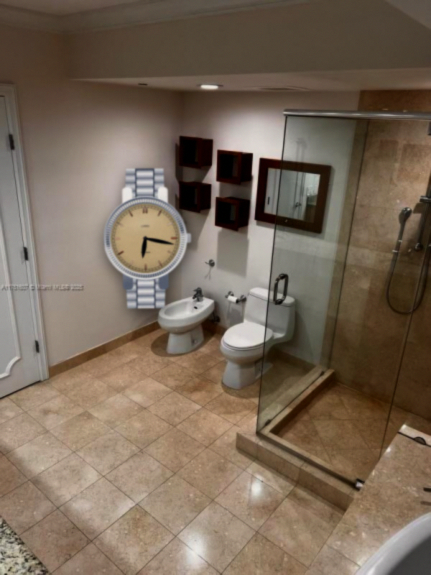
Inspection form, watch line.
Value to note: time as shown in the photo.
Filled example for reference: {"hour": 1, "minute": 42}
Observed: {"hour": 6, "minute": 17}
